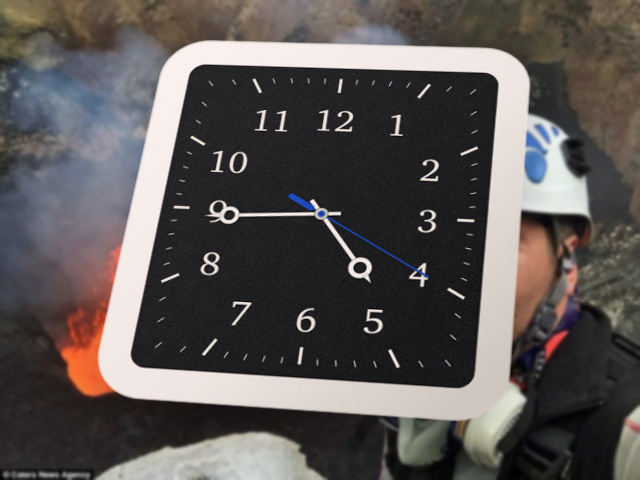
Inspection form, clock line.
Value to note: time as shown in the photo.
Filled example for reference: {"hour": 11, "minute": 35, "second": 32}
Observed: {"hour": 4, "minute": 44, "second": 20}
